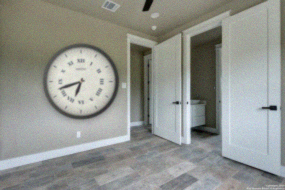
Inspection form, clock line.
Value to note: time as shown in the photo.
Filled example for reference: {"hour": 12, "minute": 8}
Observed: {"hour": 6, "minute": 42}
